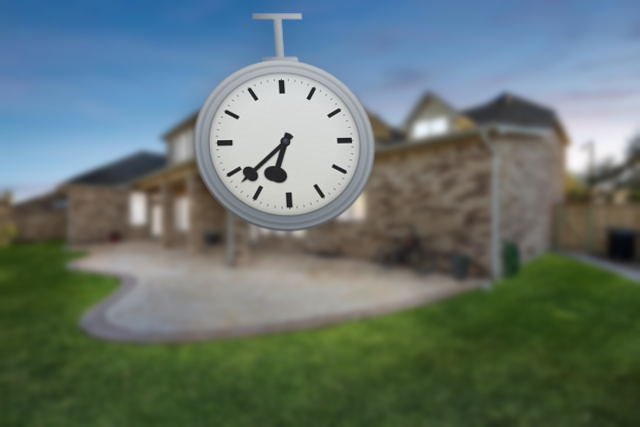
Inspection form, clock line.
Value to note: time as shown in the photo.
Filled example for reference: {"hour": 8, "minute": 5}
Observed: {"hour": 6, "minute": 38}
